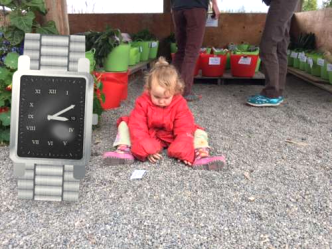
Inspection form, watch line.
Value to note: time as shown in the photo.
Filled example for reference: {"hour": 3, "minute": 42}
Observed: {"hour": 3, "minute": 10}
